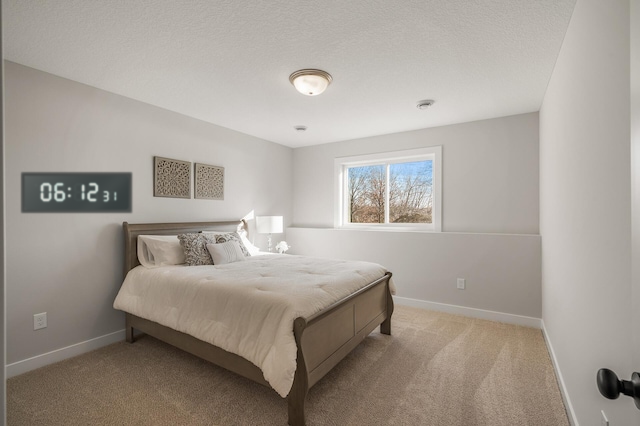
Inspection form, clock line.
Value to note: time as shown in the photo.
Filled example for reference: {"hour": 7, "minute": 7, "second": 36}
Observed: {"hour": 6, "minute": 12, "second": 31}
